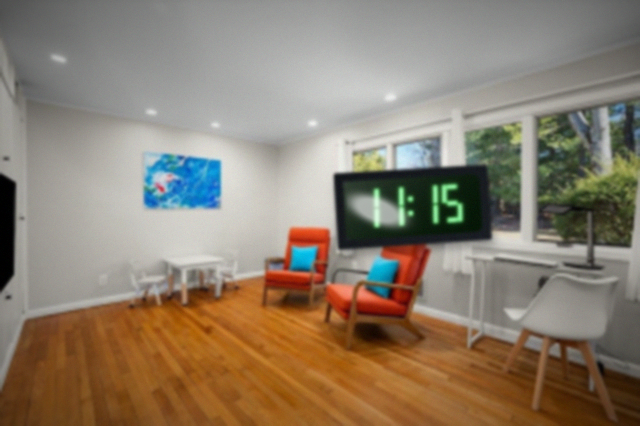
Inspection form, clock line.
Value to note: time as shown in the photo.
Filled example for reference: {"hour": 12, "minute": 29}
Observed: {"hour": 11, "minute": 15}
